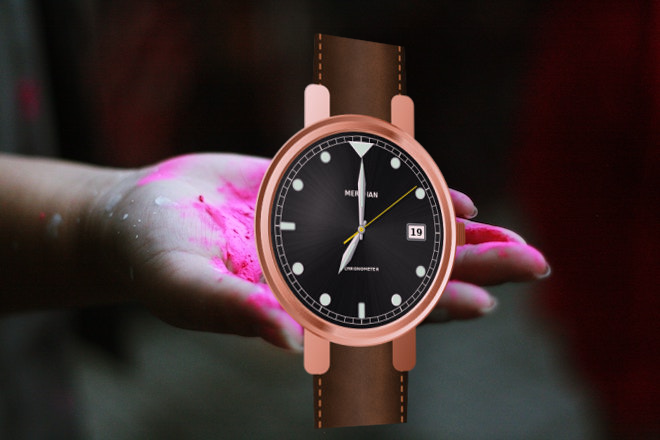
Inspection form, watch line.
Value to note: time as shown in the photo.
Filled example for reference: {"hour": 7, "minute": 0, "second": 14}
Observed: {"hour": 7, "minute": 0, "second": 9}
